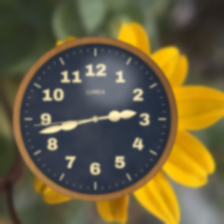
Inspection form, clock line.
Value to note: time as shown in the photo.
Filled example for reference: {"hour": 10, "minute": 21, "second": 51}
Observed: {"hour": 2, "minute": 42, "second": 44}
